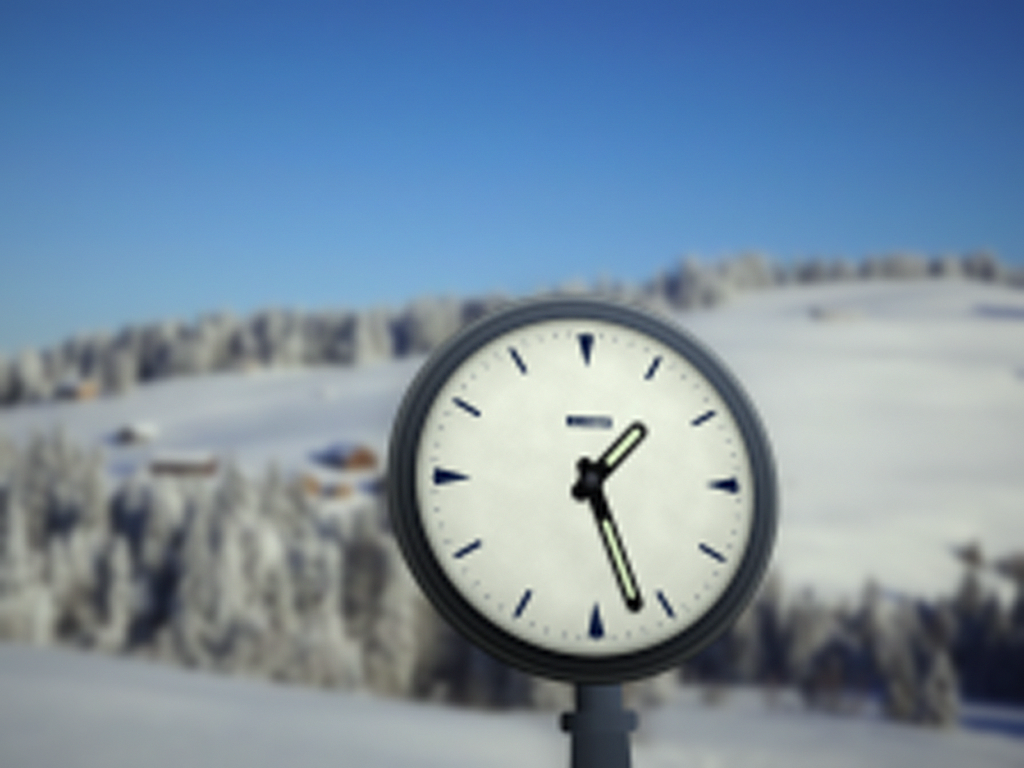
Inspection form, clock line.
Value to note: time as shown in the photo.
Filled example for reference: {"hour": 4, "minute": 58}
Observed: {"hour": 1, "minute": 27}
